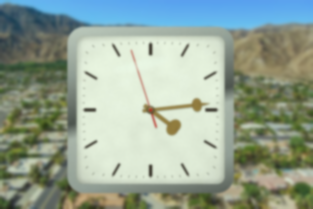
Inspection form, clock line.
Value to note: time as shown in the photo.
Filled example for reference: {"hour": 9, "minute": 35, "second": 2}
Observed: {"hour": 4, "minute": 13, "second": 57}
